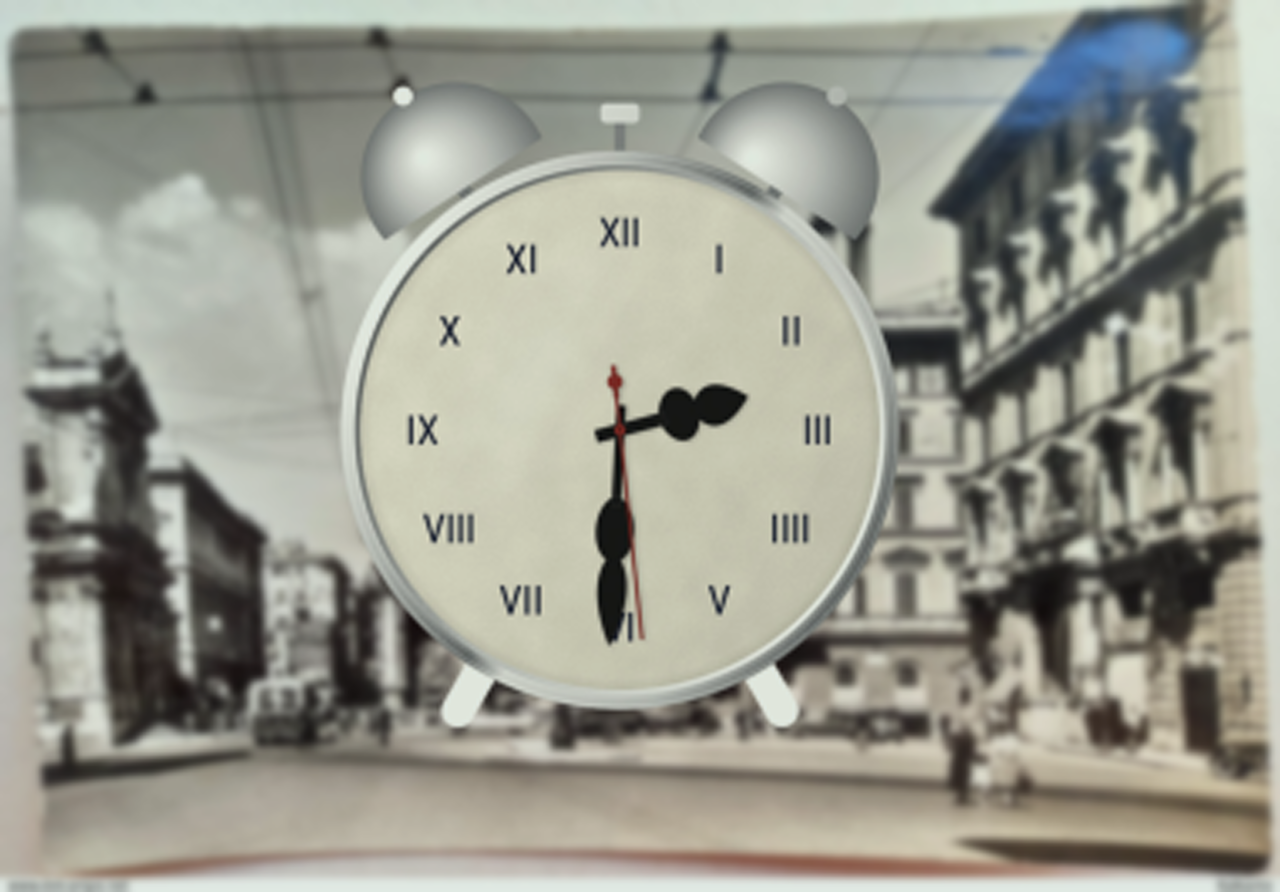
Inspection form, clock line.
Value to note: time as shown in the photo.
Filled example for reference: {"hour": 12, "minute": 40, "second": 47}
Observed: {"hour": 2, "minute": 30, "second": 29}
